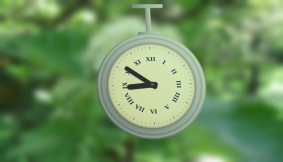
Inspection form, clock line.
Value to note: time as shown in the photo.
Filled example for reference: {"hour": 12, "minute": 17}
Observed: {"hour": 8, "minute": 51}
